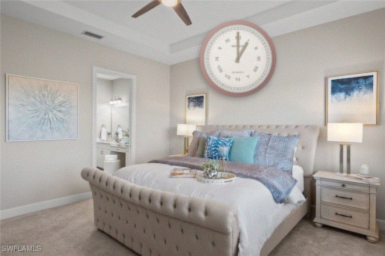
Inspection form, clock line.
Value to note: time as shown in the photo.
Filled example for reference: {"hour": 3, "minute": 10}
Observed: {"hour": 1, "minute": 0}
